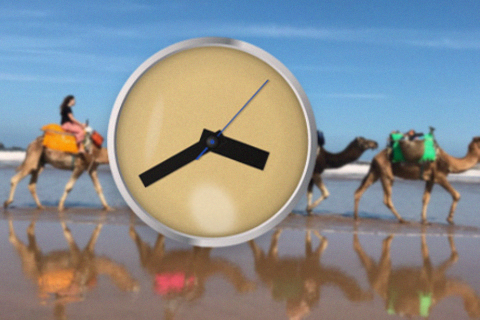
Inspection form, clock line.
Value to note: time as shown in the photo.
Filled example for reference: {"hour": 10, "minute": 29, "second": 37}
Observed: {"hour": 3, "minute": 40, "second": 7}
